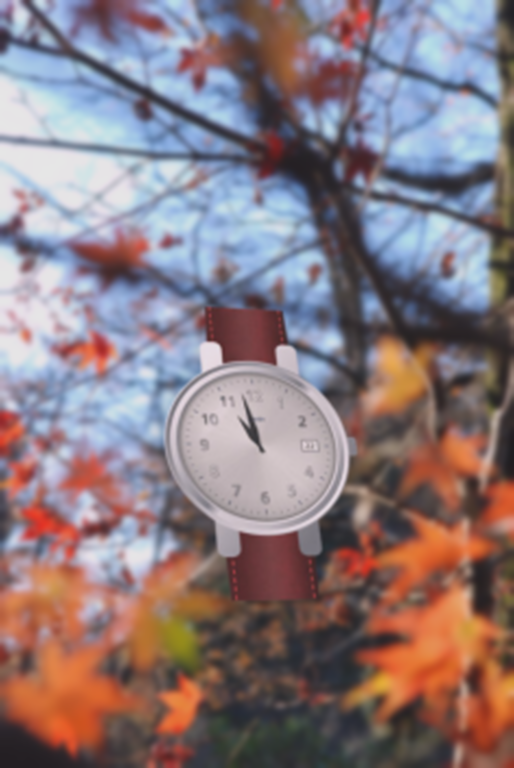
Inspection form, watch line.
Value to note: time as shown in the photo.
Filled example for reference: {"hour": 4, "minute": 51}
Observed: {"hour": 10, "minute": 58}
